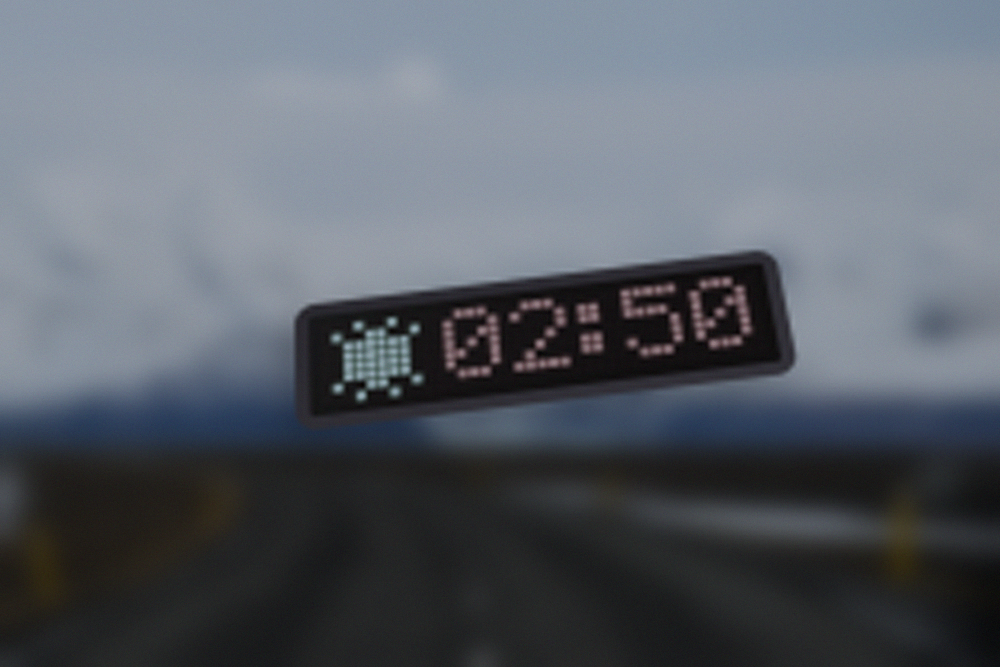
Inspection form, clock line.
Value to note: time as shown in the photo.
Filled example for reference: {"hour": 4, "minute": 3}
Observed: {"hour": 2, "minute": 50}
